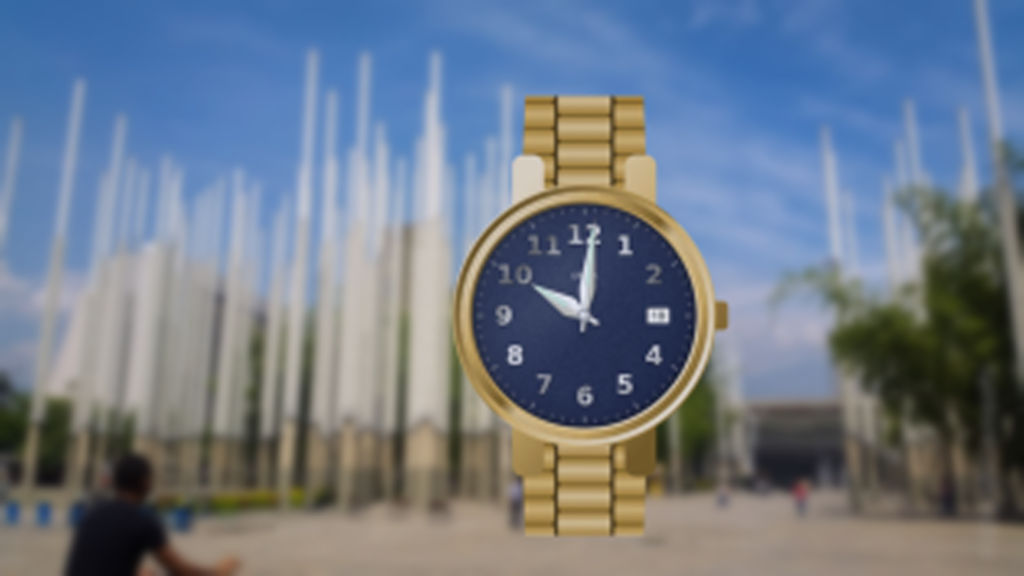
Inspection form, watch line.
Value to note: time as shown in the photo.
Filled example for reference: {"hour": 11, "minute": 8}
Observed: {"hour": 10, "minute": 1}
